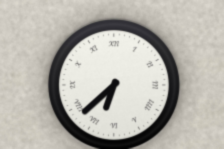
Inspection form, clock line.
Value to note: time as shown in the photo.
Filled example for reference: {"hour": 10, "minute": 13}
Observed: {"hour": 6, "minute": 38}
